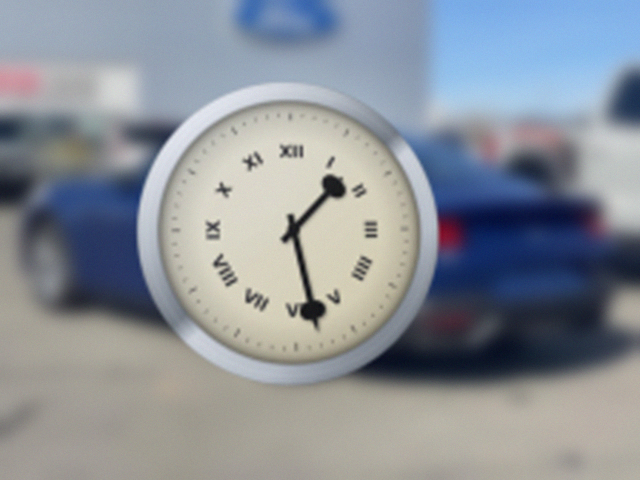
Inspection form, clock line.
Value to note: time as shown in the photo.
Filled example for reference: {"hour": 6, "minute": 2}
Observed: {"hour": 1, "minute": 28}
